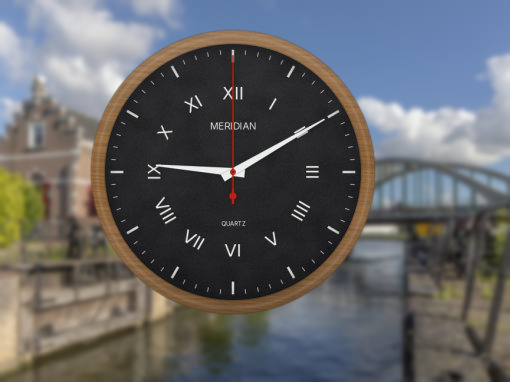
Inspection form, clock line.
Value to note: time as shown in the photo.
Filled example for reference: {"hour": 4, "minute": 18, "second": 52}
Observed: {"hour": 9, "minute": 10, "second": 0}
